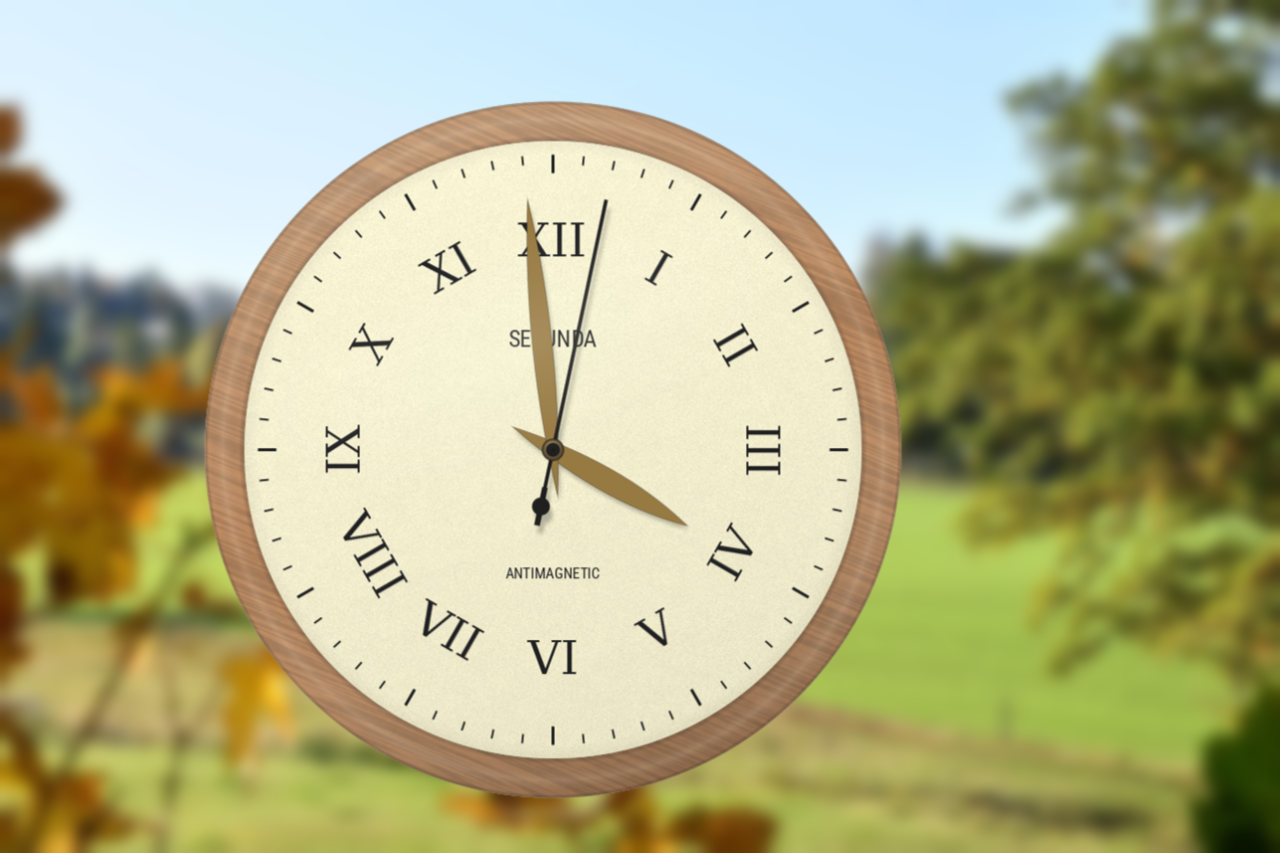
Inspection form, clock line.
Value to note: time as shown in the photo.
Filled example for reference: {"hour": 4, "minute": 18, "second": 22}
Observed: {"hour": 3, "minute": 59, "second": 2}
